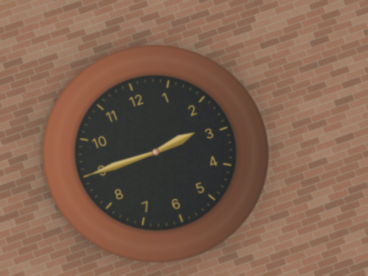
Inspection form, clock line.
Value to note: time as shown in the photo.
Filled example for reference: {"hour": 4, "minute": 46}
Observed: {"hour": 2, "minute": 45}
